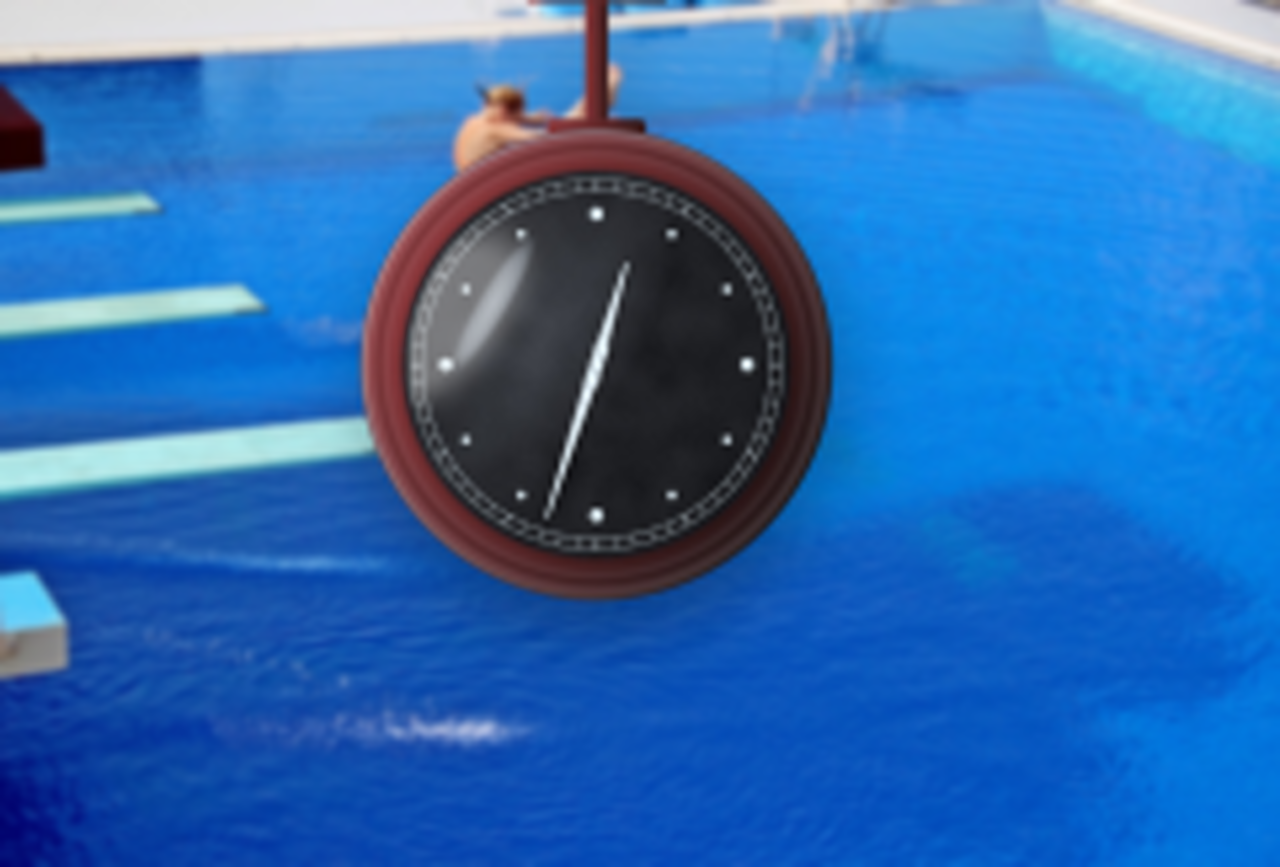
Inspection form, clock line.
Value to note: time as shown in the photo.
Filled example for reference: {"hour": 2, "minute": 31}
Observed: {"hour": 12, "minute": 33}
